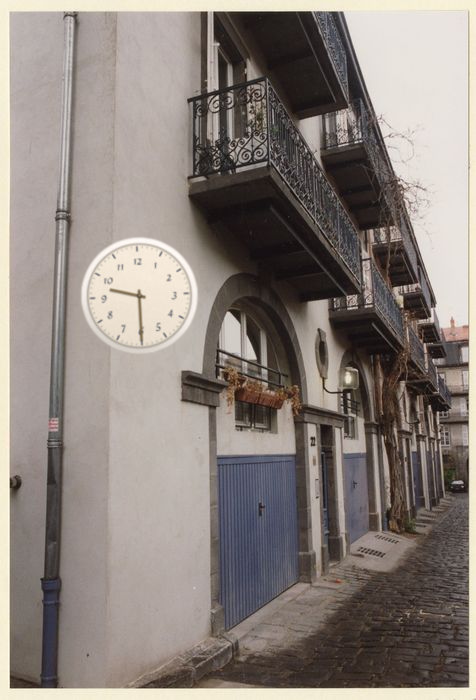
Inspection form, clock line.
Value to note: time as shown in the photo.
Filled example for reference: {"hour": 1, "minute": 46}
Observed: {"hour": 9, "minute": 30}
